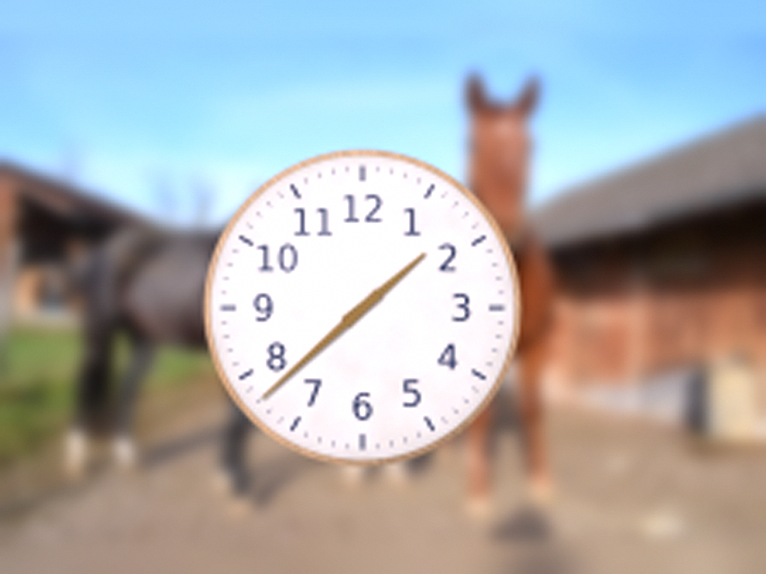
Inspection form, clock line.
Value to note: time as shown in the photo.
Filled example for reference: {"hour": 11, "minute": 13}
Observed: {"hour": 1, "minute": 38}
